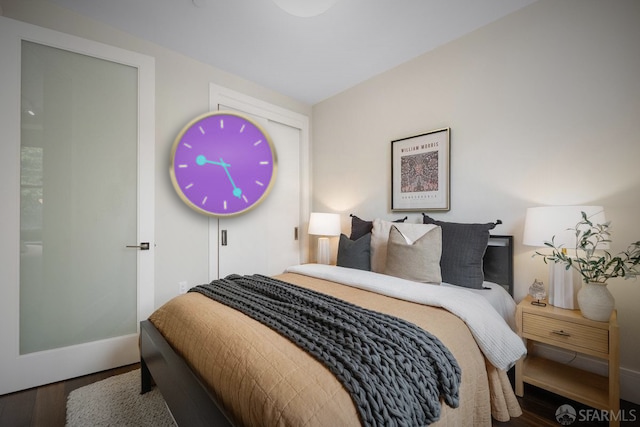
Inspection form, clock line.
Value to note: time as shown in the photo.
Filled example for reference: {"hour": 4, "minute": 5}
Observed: {"hour": 9, "minute": 26}
